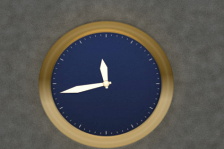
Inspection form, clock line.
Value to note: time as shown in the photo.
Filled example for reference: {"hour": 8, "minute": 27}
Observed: {"hour": 11, "minute": 43}
